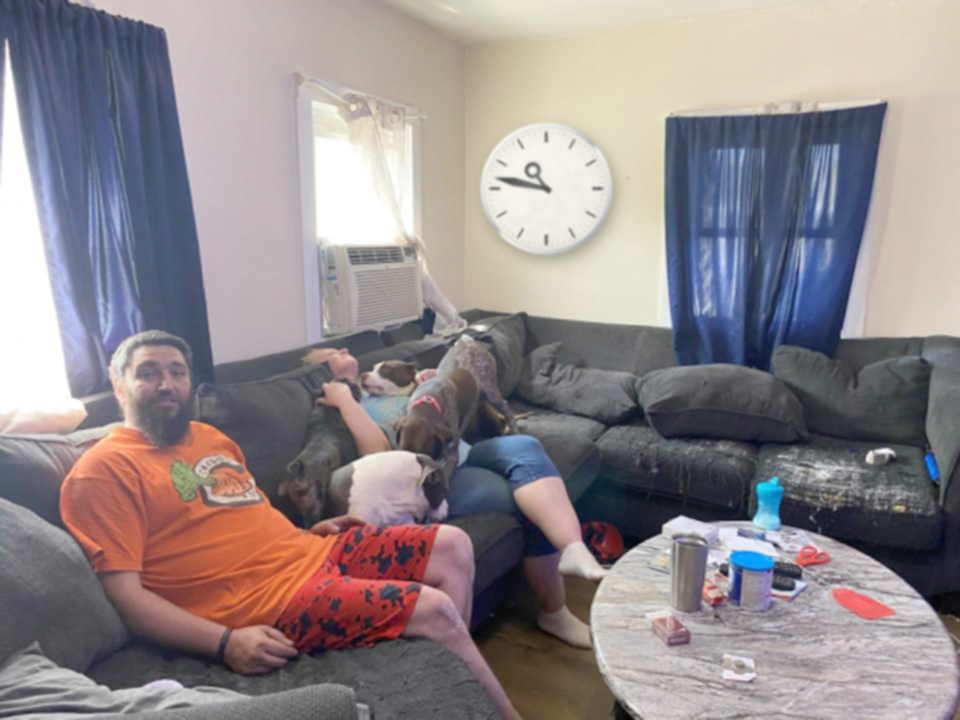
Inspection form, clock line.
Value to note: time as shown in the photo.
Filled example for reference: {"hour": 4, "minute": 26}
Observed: {"hour": 10, "minute": 47}
